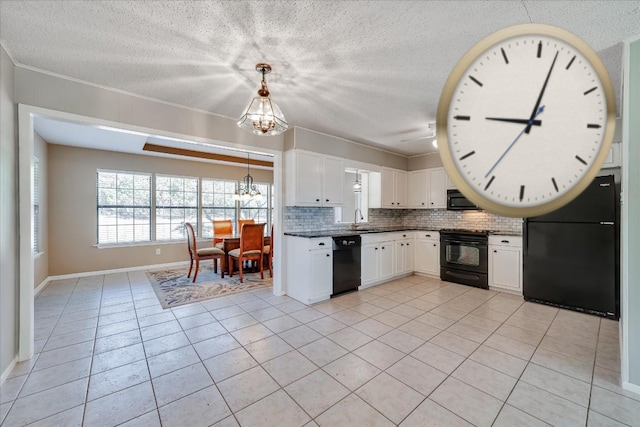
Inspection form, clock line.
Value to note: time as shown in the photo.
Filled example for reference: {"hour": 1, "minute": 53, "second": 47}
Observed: {"hour": 9, "minute": 2, "second": 36}
